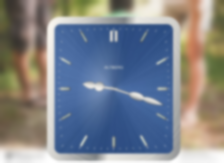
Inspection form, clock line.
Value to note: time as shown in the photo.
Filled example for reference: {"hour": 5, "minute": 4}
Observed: {"hour": 9, "minute": 18}
